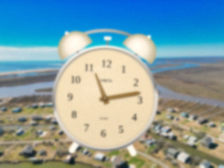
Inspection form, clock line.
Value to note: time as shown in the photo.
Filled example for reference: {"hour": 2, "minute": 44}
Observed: {"hour": 11, "minute": 13}
